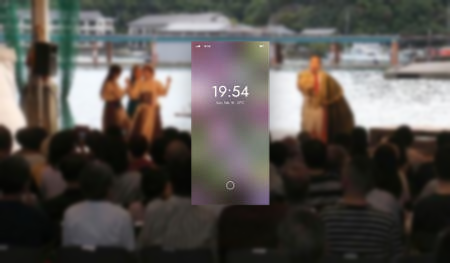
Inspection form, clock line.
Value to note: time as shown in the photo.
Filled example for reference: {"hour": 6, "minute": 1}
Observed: {"hour": 19, "minute": 54}
